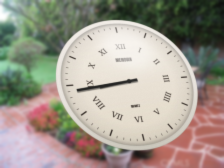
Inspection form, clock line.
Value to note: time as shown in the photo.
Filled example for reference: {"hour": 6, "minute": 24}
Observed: {"hour": 8, "minute": 44}
